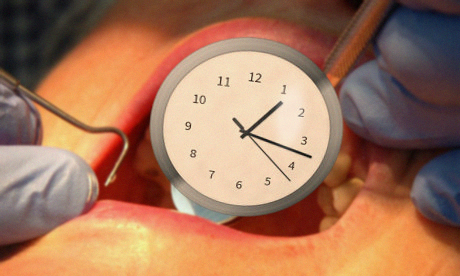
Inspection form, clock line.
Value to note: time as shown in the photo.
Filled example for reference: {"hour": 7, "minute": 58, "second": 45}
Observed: {"hour": 1, "minute": 17, "second": 22}
